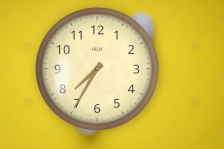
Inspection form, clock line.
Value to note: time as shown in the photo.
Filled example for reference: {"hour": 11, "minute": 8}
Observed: {"hour": 7, "minute": 35}
